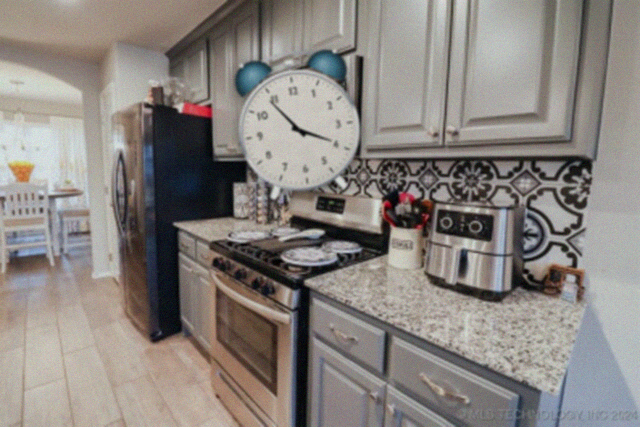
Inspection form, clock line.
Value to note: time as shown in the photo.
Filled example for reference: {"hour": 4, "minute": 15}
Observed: {"hour": 3, "minute": 54}
